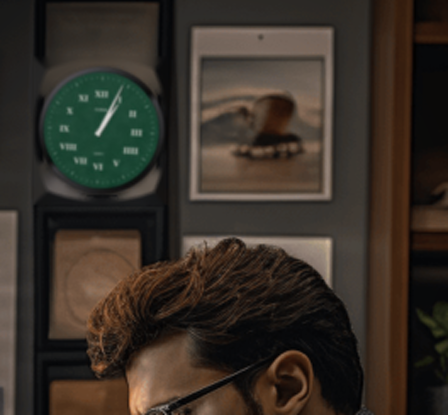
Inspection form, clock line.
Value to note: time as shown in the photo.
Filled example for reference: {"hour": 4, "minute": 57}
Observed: {"hour": 1, "minute": 4}
